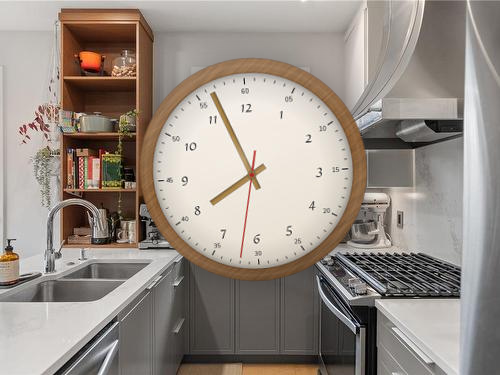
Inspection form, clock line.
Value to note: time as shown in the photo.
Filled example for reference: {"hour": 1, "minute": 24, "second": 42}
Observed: {"hour": 7, "minute": 56, "second": 32}
